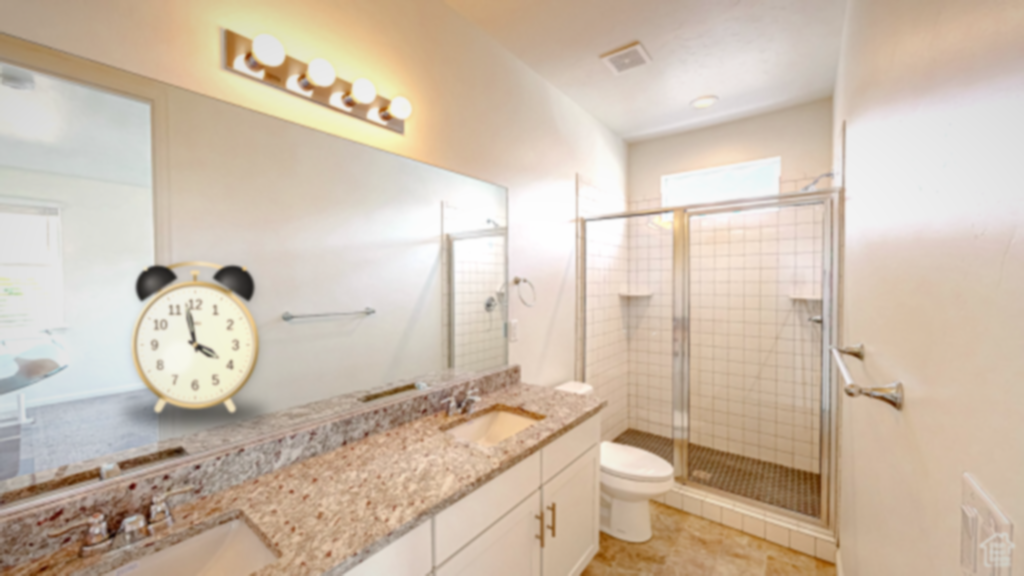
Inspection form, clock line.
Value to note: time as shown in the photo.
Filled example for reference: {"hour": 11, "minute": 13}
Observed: {"hour": 3, "minute": 58}
